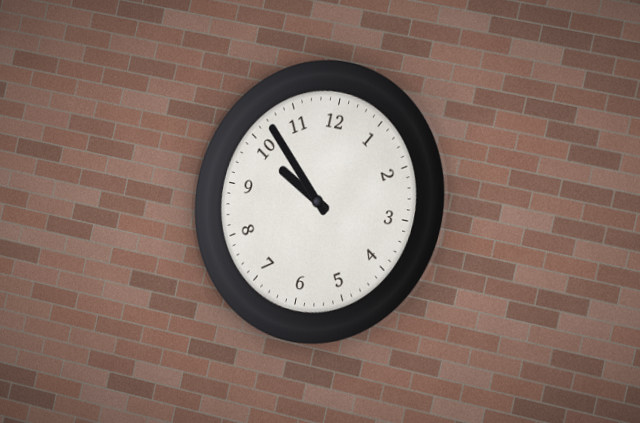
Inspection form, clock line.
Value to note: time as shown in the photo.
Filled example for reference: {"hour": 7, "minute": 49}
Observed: {"hour": 9, "minute": 52}
